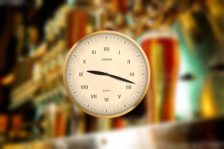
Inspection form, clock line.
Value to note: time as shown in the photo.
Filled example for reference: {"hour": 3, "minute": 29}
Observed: {"hour": 9, "minute": 18}
